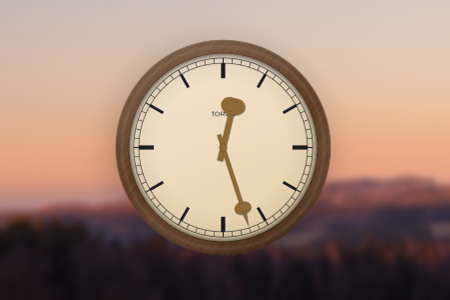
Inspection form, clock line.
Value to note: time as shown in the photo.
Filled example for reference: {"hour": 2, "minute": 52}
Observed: {"hour": 12, "minute": 27}
